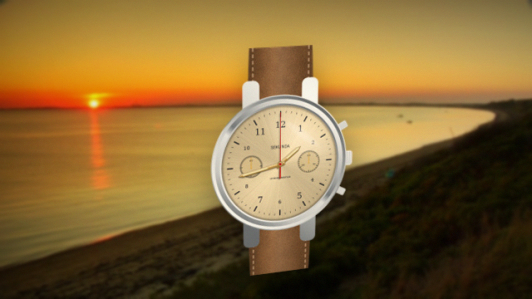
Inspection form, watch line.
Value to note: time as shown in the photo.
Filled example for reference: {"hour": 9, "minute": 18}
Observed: {"hour": 1, "minute": 43}
